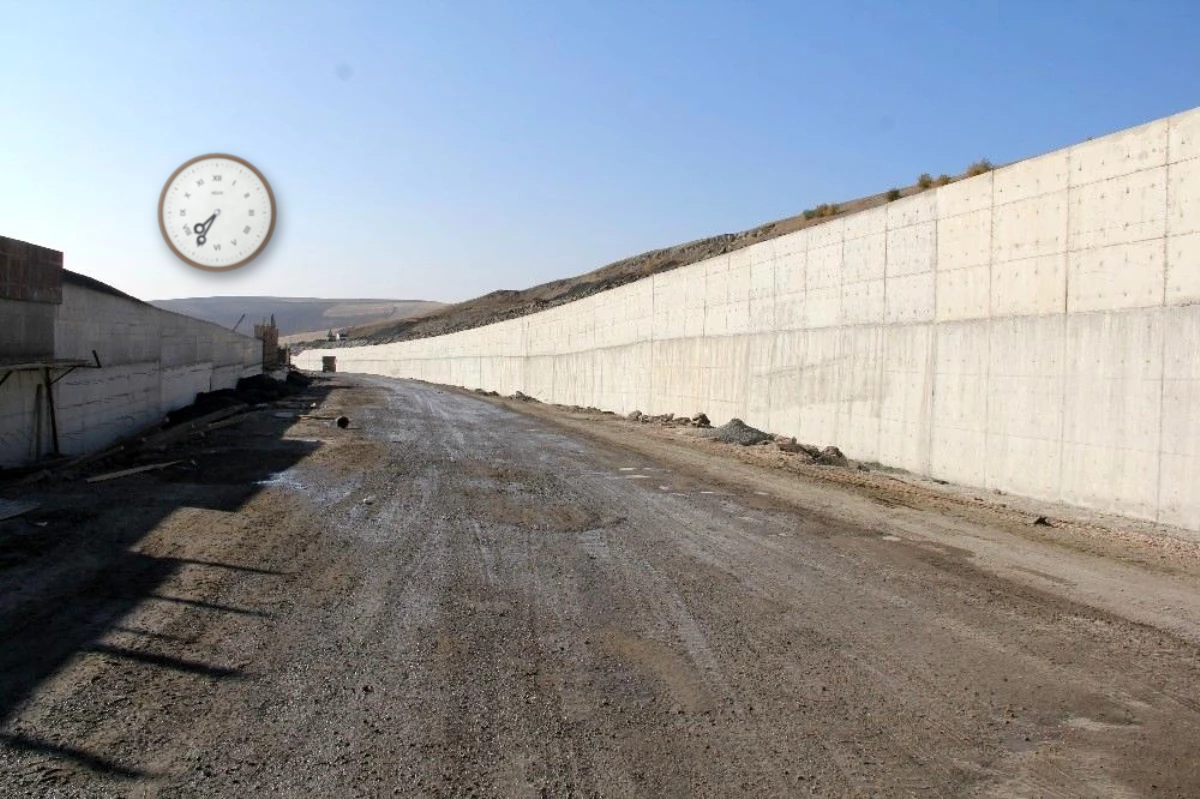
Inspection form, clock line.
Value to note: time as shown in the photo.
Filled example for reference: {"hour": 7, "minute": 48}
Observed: {"hour": 7, "minute": 35}
